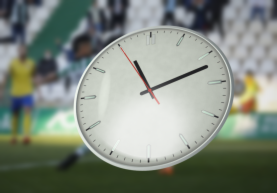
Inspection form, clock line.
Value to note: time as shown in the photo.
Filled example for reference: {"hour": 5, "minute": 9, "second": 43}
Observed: {"hour": 11, "minute": 11, "second": 55}
